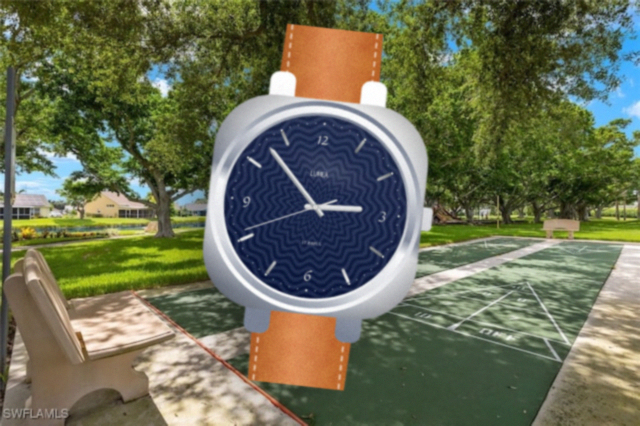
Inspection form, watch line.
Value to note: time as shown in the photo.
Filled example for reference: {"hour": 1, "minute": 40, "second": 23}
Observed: {"hour": 2, "minute": 52, "second": 41}
